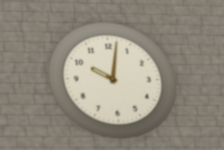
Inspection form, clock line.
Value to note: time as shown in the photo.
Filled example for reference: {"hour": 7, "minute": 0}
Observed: {"hour": 10, "minute": 2}
